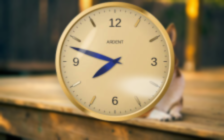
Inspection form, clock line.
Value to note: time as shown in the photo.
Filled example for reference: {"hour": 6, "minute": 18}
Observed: {"hour": 7, "minute": 48}
